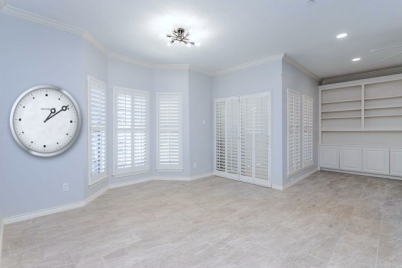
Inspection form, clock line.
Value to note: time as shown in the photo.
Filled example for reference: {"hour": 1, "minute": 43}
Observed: {"hour": 1, "minute": 9}
